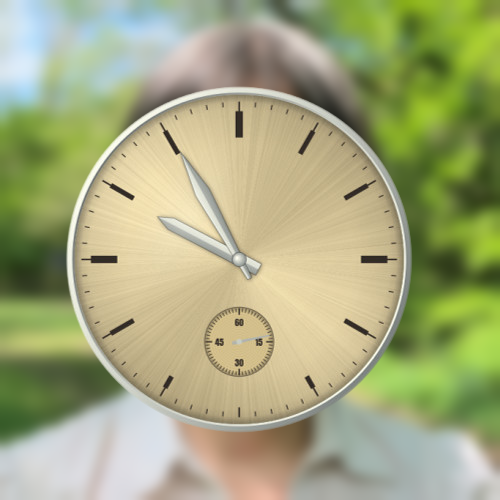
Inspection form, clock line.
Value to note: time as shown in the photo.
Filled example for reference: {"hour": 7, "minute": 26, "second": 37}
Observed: {"hour": 9, "minute": 55, "second": 13}
